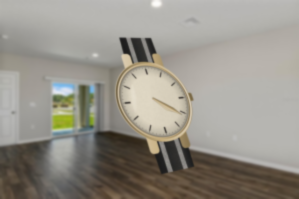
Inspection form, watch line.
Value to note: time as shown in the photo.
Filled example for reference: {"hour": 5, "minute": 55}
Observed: {"hour": 4, "minute": 21}
